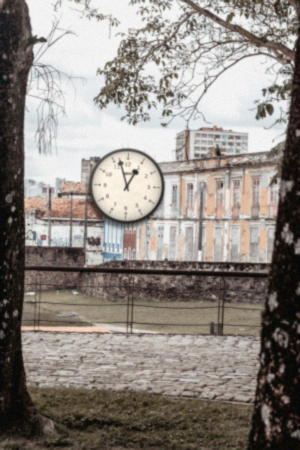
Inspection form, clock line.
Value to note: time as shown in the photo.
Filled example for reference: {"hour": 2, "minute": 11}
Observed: {"hour": 12, "minute": 57}
